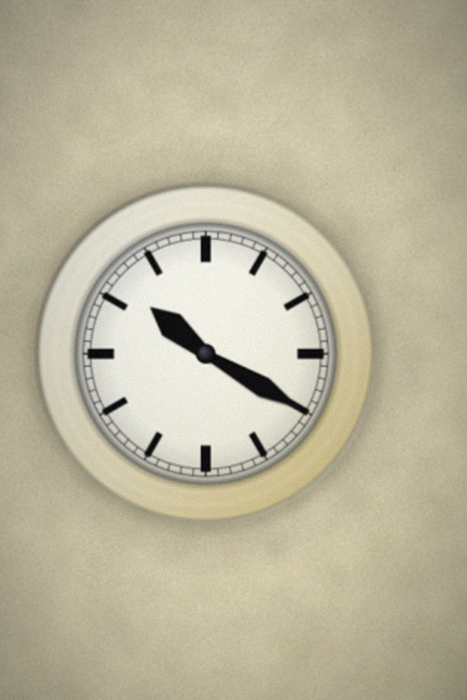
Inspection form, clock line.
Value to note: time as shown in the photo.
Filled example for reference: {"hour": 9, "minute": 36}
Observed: {"hour": 10, "minute": 20}
